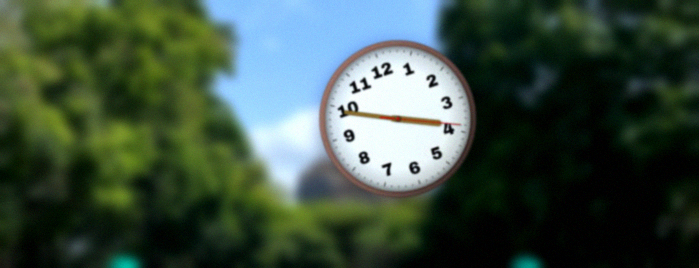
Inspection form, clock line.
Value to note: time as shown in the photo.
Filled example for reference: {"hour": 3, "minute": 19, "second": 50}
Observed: {"hour": 3, "minute": 49, "second": 19}
